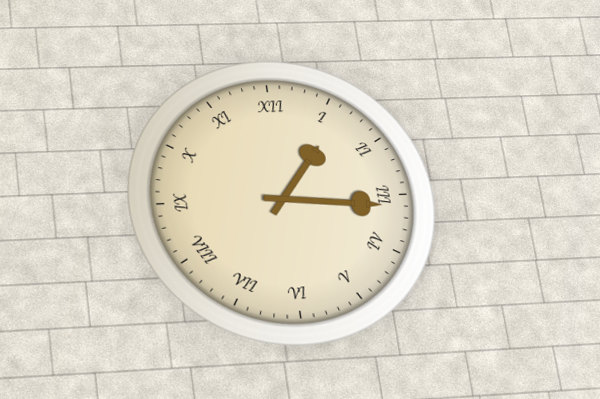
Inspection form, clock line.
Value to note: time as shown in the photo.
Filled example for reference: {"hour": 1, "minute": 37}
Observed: {"hour": 1, "minute": 16}
